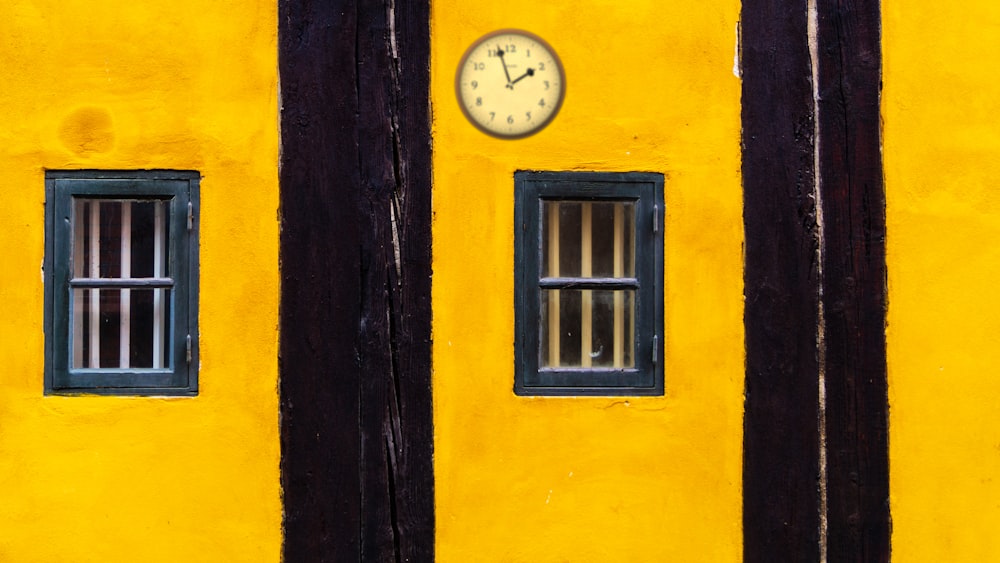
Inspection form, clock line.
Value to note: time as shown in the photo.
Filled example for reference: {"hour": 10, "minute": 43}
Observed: {"hour": 1, "minute": 57}
